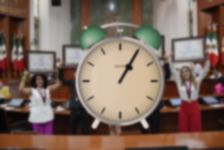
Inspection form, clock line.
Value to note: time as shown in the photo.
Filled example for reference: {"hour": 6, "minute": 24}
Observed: {"hour": 1, "minute": 5}
